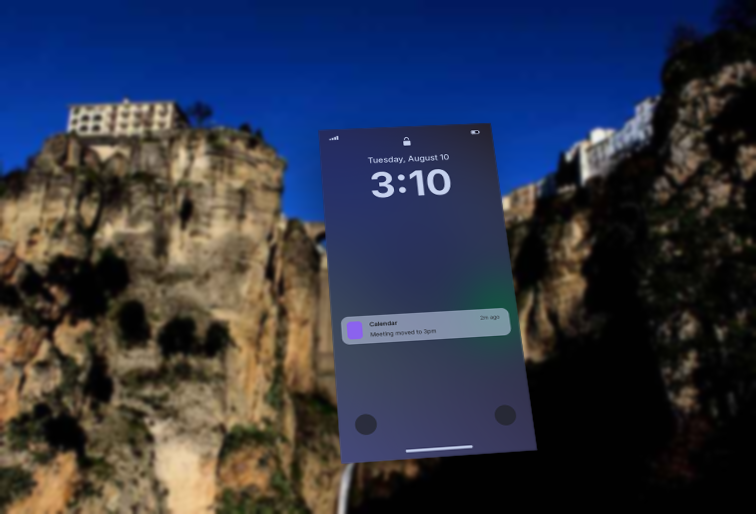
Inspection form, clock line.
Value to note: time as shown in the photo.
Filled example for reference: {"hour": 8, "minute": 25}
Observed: {"hour": 3, "minute": 10}
